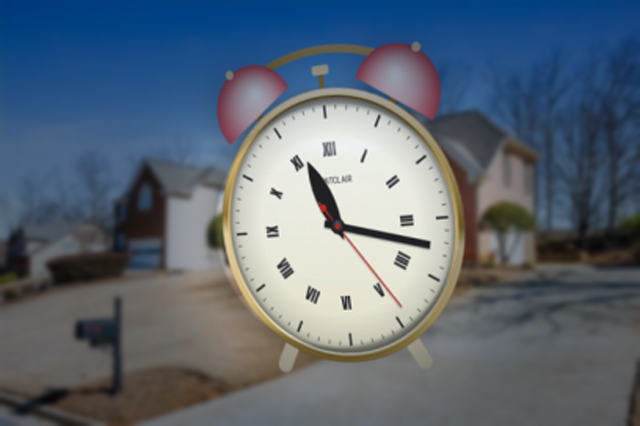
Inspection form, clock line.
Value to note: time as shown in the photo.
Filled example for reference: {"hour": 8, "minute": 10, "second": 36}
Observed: {"hour": 11, "minute": 17, "second": 24}
